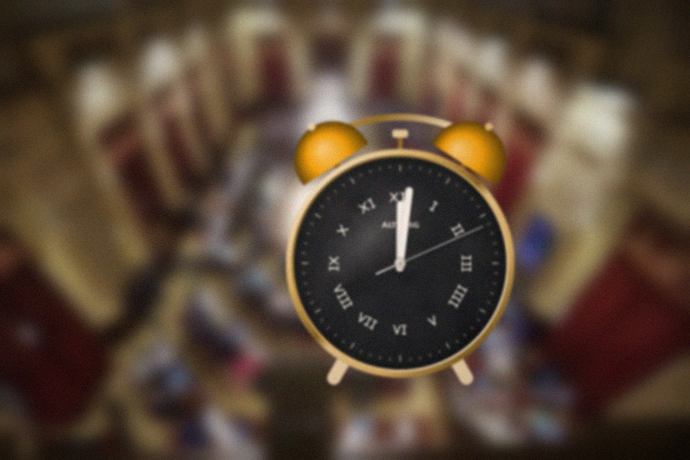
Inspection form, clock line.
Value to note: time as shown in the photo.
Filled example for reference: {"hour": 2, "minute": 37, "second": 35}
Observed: {"hour": 12, "minute": 1, "second": 11}
